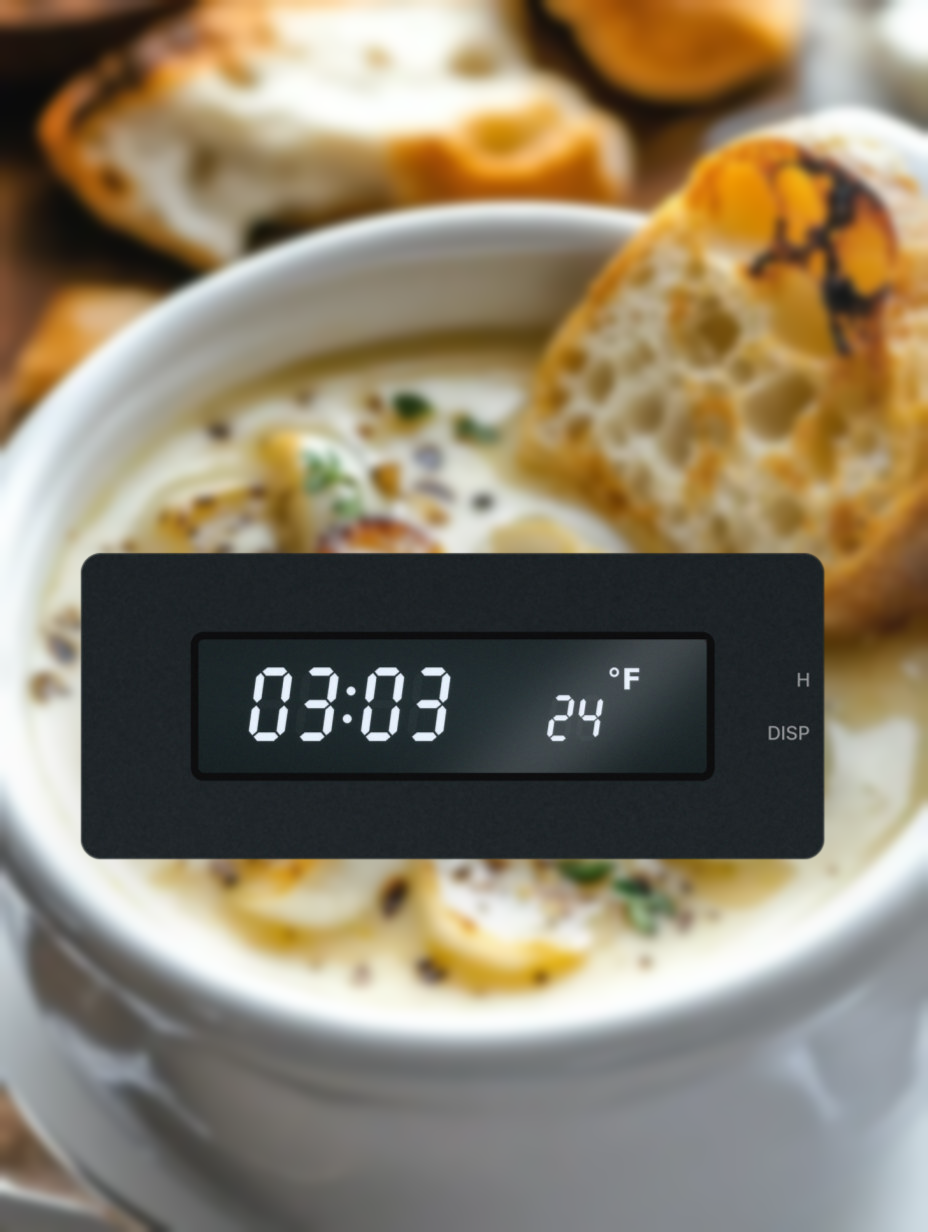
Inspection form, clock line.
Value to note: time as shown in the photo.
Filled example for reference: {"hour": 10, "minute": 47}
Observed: {"hour": 3, "minute": 3}
